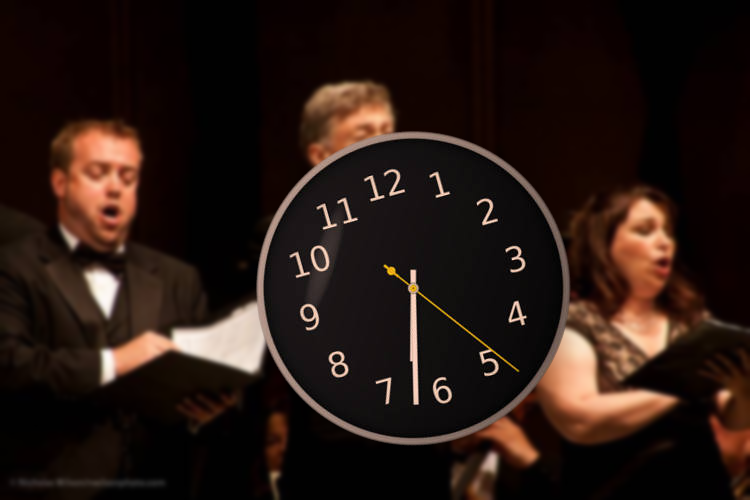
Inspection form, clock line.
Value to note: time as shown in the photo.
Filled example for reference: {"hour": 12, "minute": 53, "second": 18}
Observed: {"hour": 6, "minute": 32, "second": 24}
